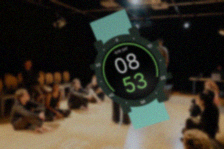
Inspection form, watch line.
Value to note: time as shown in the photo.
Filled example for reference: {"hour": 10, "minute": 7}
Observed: {"hour": 8, "minute": 53}
